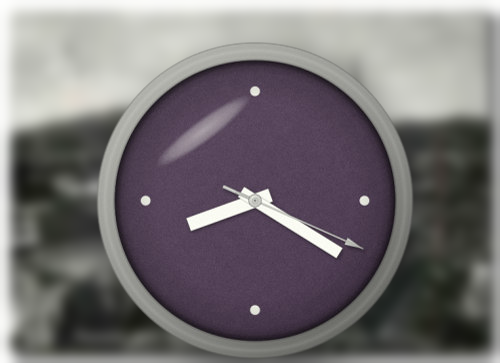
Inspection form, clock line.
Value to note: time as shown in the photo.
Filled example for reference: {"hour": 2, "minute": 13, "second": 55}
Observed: {"hour": 8, "minute": 20, "second": 19}
